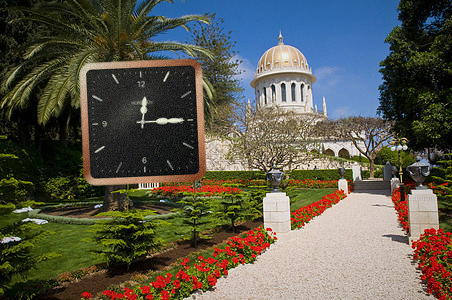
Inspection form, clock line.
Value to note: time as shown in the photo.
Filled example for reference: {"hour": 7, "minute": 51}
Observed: {"hour": 12, "minute": 15}
